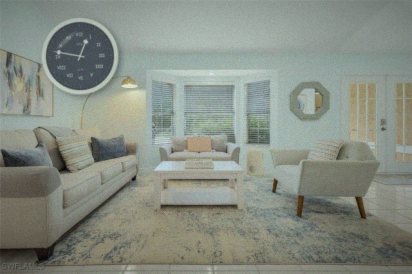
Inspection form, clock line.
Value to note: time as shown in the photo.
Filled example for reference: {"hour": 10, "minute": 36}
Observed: {"hour": 12, "minute": 47}
